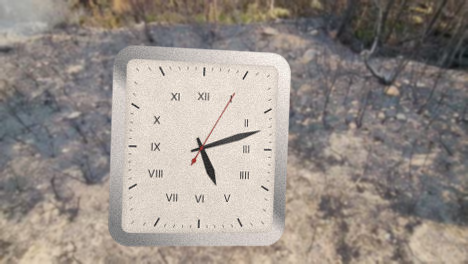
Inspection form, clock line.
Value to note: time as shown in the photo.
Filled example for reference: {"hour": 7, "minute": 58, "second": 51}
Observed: {"hour": 5, "minute": 12, "second": 5}
